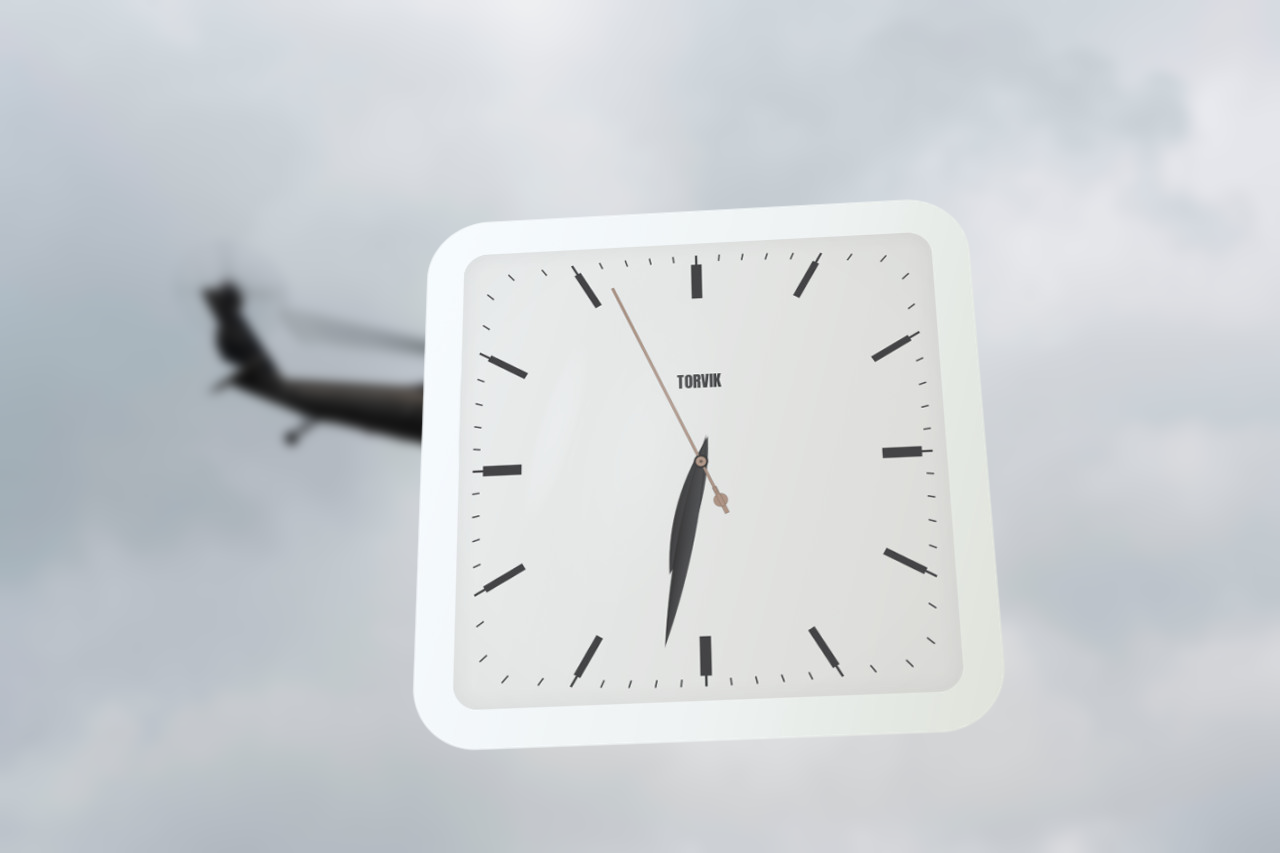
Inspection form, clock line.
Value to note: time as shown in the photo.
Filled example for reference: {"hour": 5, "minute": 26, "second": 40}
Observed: {"hour": 6, "minute": 31, "second": 56}
